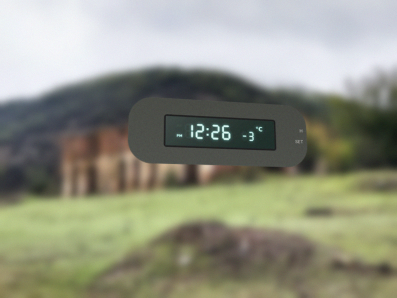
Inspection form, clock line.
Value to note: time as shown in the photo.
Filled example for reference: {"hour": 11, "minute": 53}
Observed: {"hour": 12, "minute": 26}
